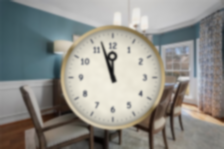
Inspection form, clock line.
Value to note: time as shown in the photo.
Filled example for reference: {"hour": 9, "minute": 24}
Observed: {"hour": 11, "minute": 57}
